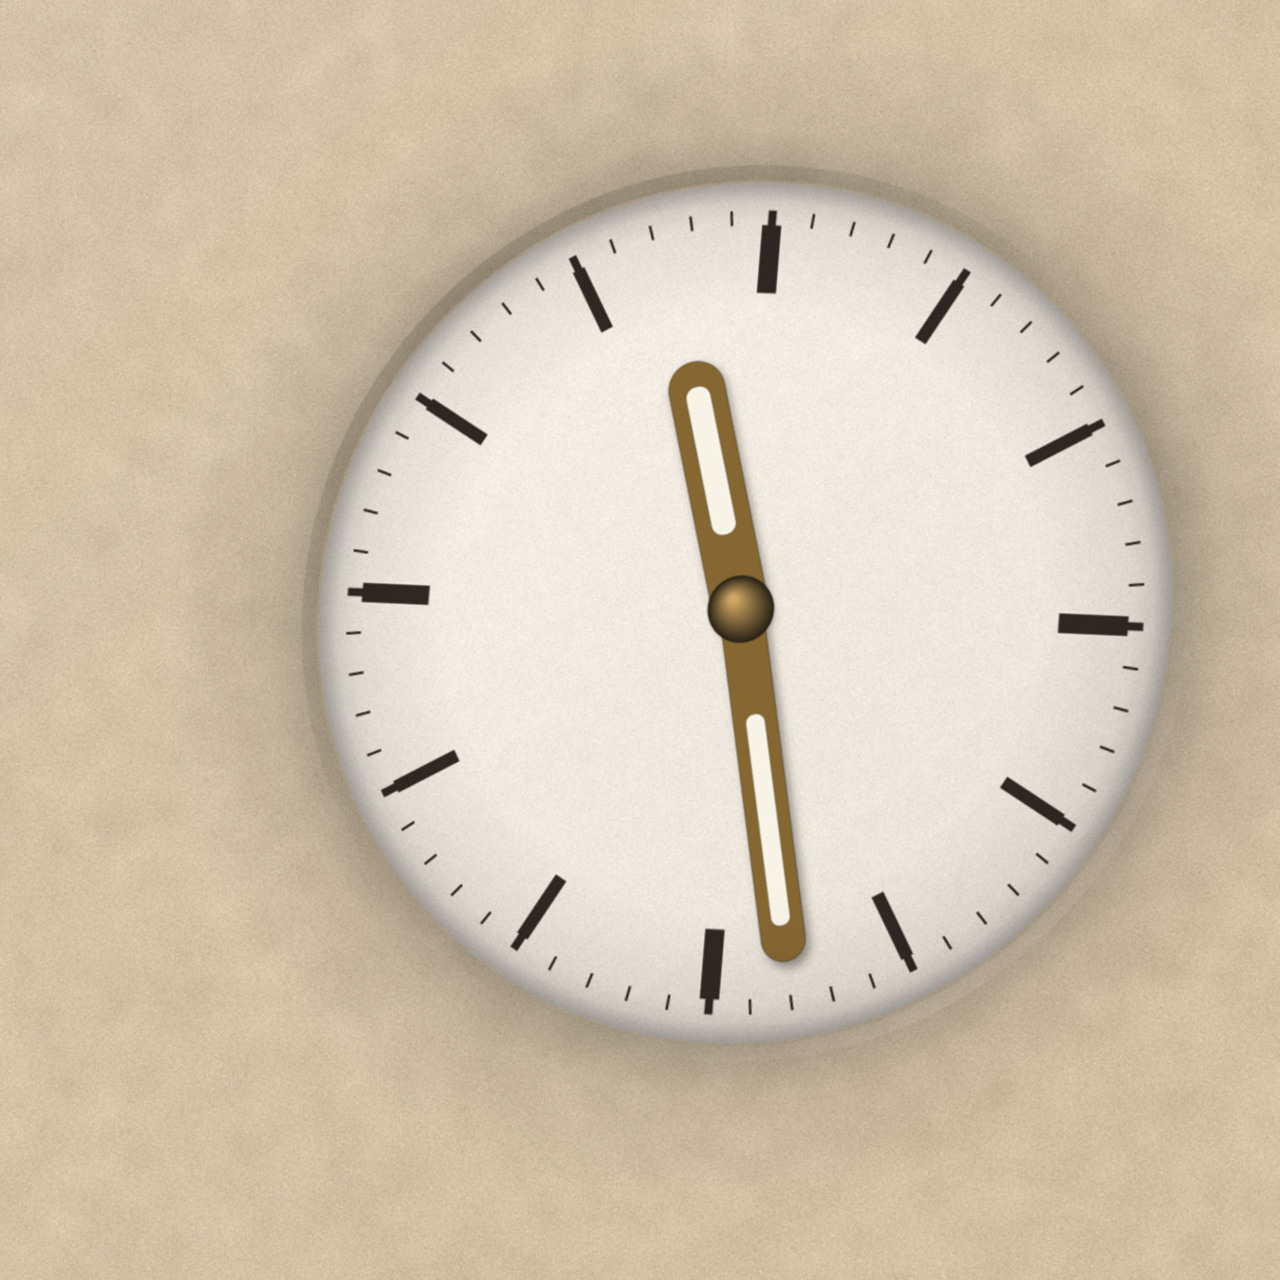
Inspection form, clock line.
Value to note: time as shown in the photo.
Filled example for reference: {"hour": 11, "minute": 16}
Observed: {"hour": 11, "minute": 28}
